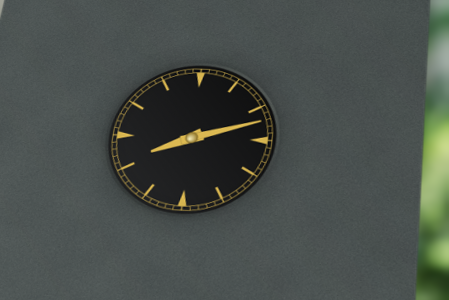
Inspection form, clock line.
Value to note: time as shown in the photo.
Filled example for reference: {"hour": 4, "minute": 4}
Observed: {"hour": 8, "minute": 12}
